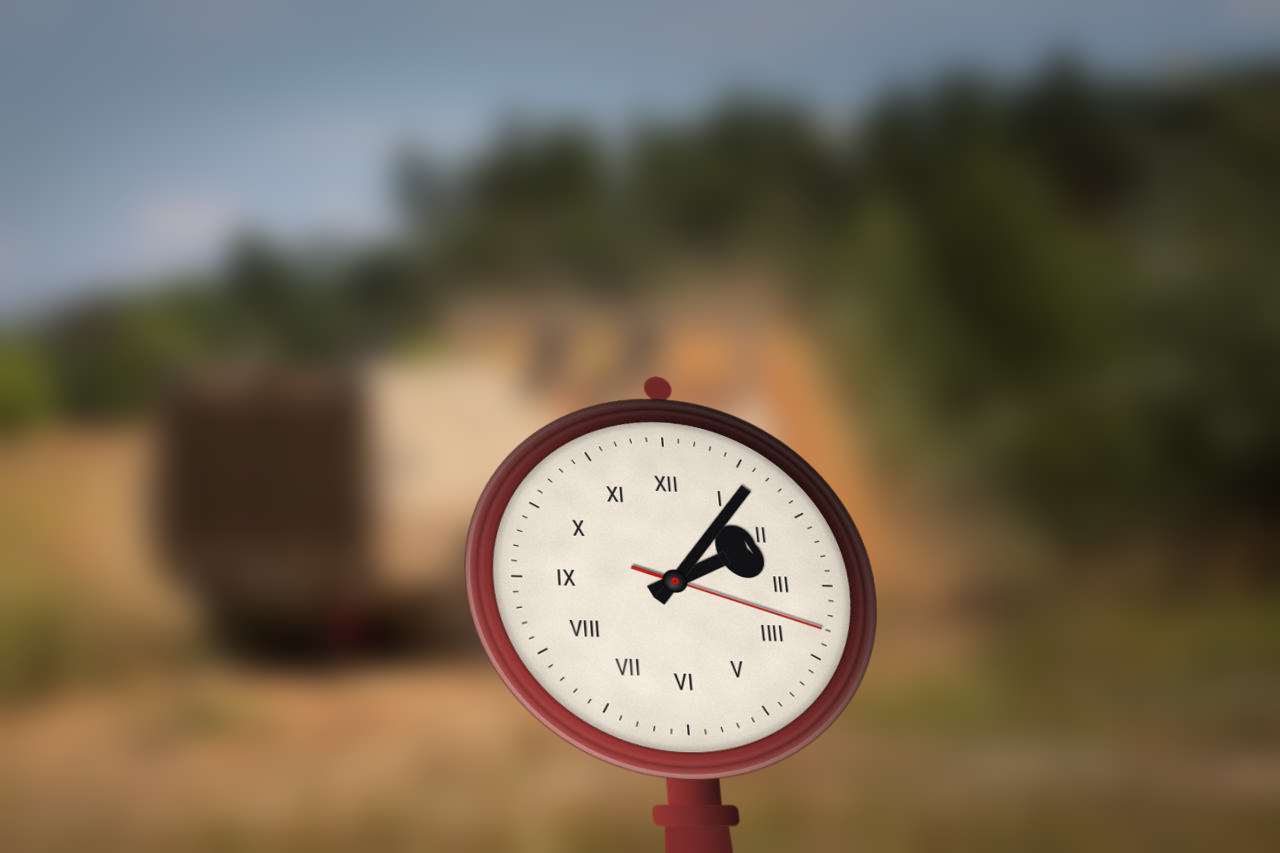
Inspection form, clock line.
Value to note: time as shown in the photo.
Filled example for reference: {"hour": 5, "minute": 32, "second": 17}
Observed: {"hour": 2, "minute": 6, "second": 18}
